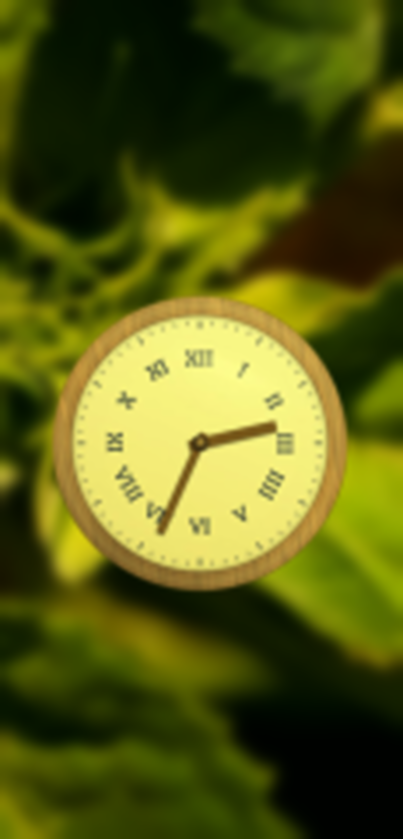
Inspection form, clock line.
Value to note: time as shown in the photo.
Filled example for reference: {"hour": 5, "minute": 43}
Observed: {"hour": 2, "minute": 34}
